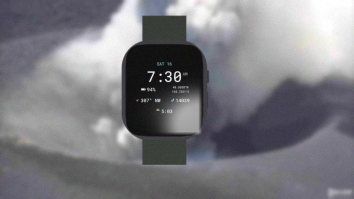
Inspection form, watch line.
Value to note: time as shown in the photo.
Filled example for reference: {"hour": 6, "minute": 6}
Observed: {"hour": 7, "minute": 30}
